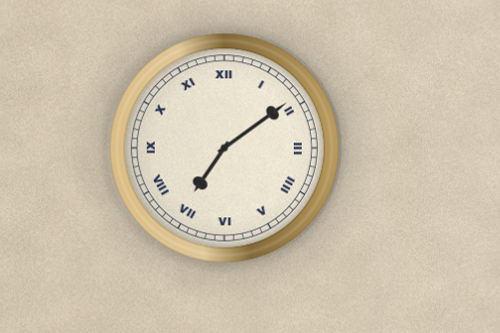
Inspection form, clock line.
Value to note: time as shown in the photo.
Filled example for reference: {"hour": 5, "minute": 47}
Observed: {"hour": 7, "minute": 9}
